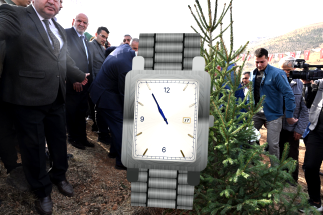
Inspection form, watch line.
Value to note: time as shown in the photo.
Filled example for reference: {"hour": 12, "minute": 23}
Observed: {"hour": 10, "minute": 55}
